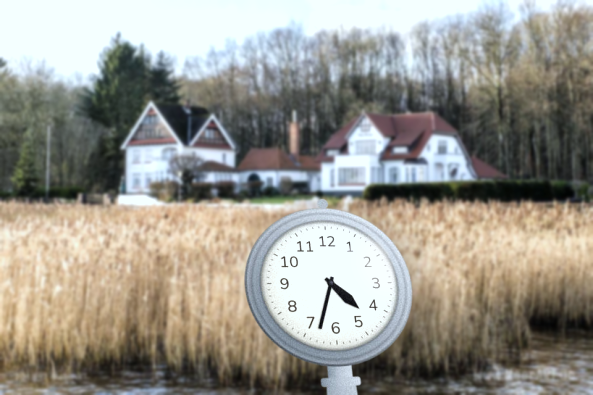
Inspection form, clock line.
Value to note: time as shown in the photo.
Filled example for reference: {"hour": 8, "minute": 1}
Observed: {"hour": 4, "minute": 33}
